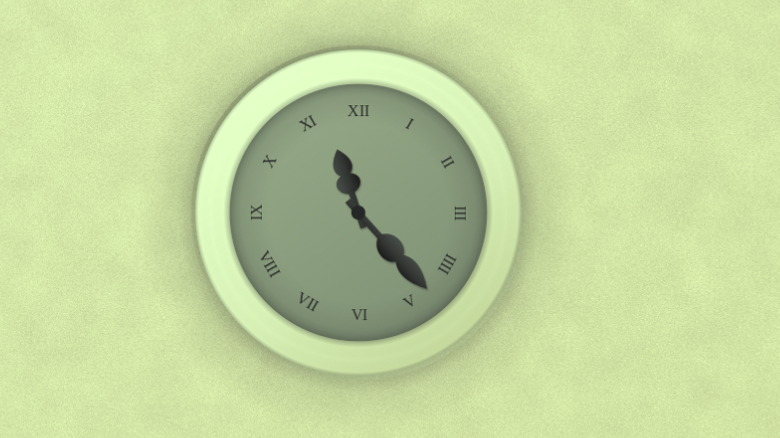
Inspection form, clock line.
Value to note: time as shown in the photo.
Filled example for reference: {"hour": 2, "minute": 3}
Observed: {"hour": 11, "minute": 23}
